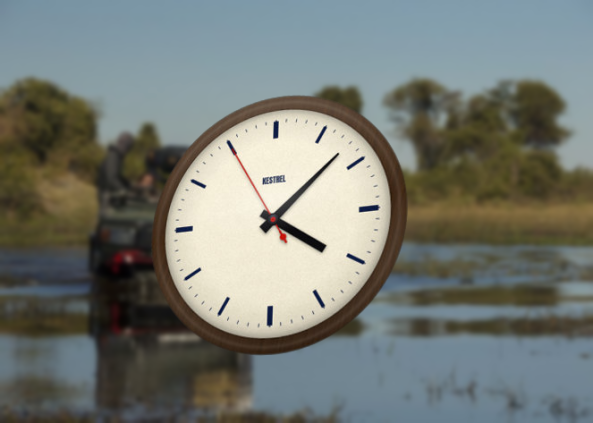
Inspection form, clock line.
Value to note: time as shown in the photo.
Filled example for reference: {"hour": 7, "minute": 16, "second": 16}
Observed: {"hour": 4, "minute": 7, "second": 55}
